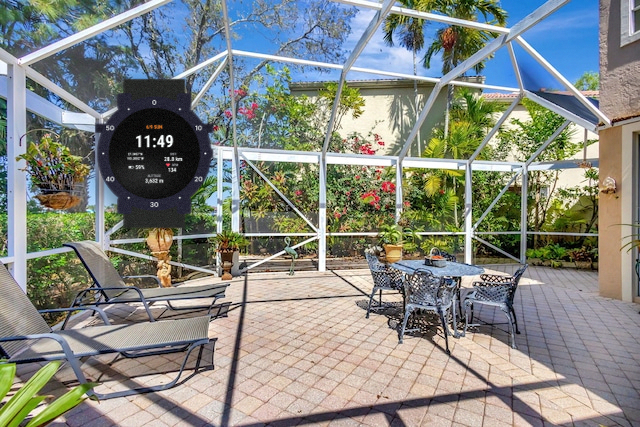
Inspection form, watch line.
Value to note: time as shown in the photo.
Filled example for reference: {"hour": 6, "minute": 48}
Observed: {"hour": 11, "minute": 49}
